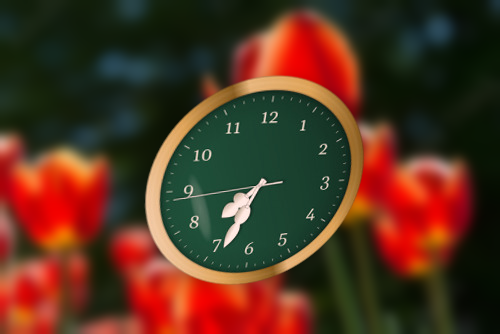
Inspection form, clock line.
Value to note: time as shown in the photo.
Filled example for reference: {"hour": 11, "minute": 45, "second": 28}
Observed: {"hour": 7, "minute": 33, "second": 44}
